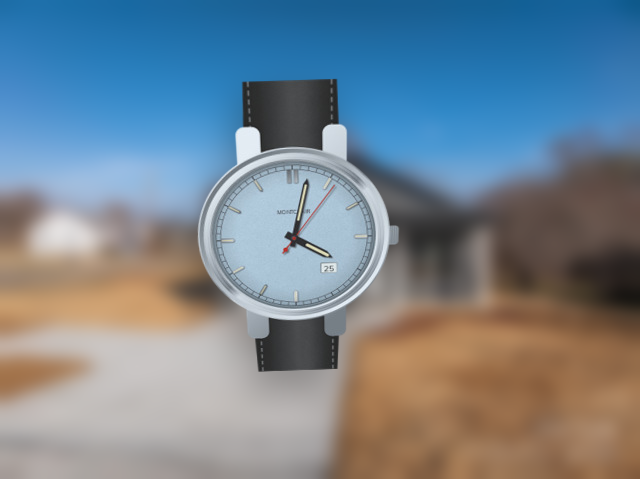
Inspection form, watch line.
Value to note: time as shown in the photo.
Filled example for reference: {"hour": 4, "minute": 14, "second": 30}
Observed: {"hour": 4, "minute": 2, "second": 6}
